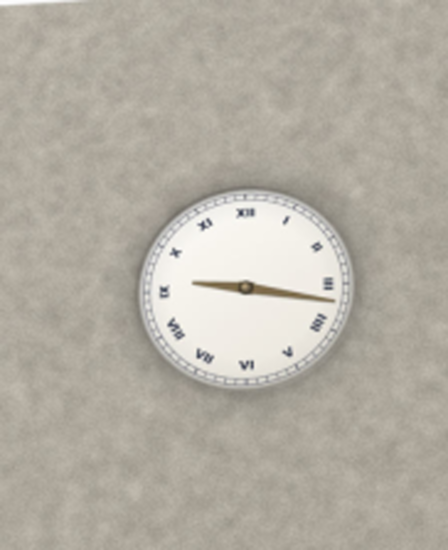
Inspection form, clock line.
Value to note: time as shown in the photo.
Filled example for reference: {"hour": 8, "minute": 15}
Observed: {"hour": 9, "minute": 17}
